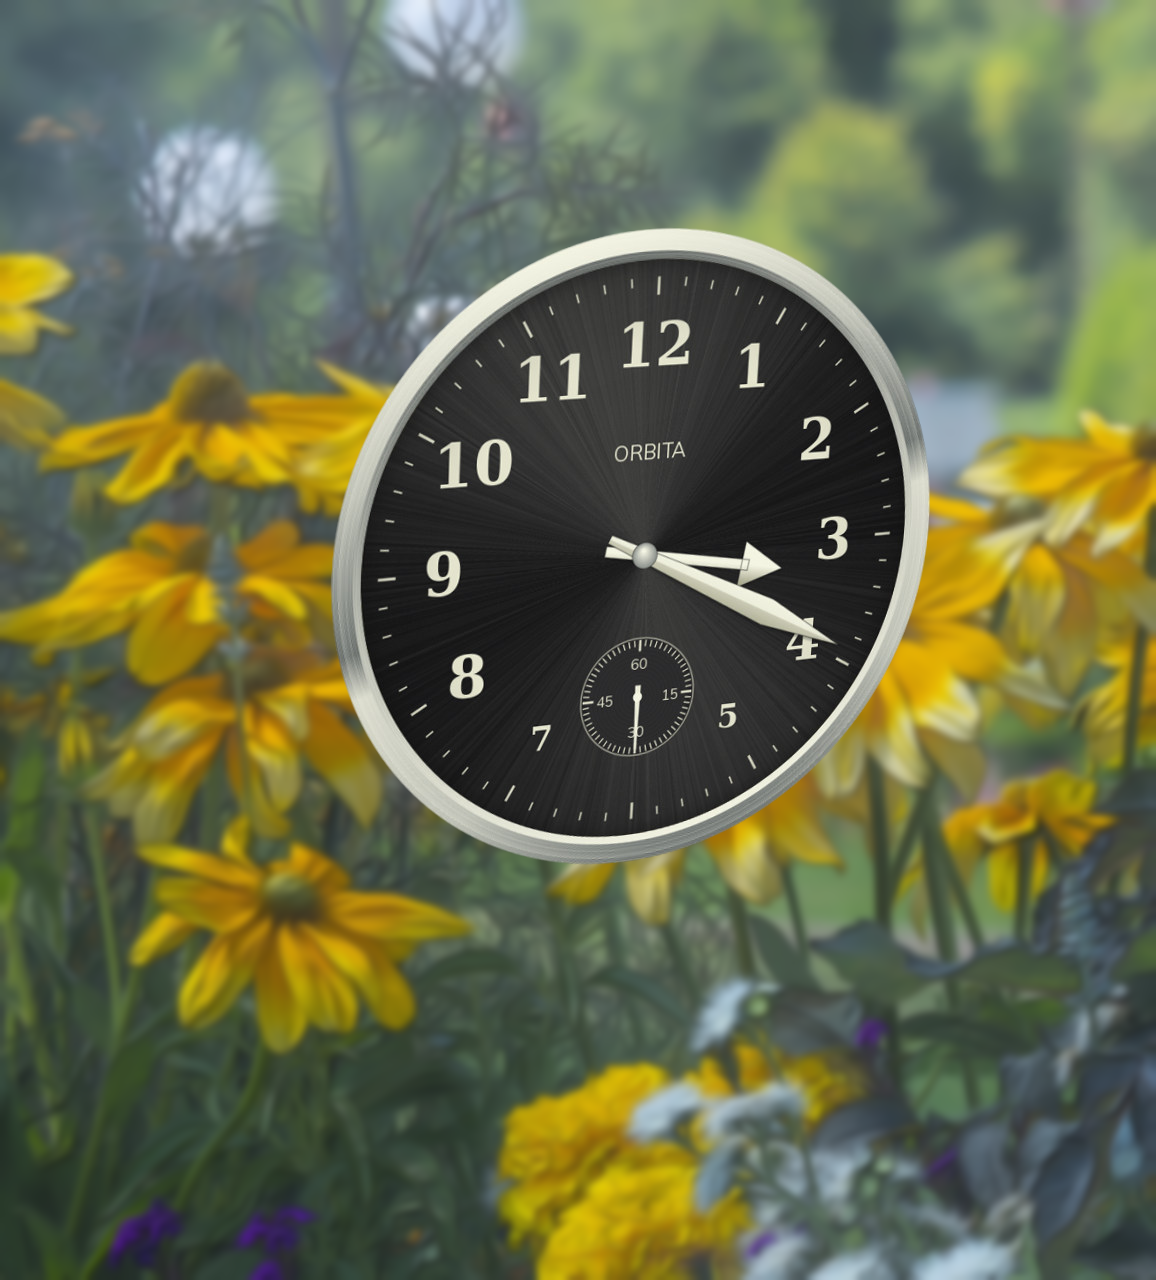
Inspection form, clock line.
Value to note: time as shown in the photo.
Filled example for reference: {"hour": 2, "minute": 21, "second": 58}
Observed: {"hour": 3, "minute": 19, "second": 30}
